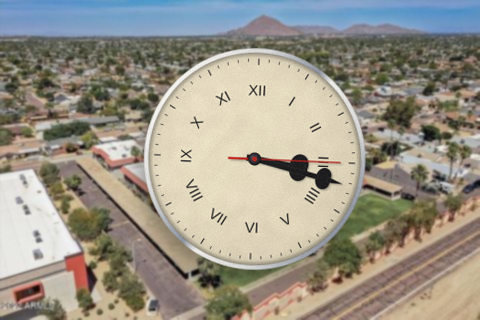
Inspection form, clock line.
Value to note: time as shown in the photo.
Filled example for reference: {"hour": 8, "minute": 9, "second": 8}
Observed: {"hour": 3, "minute": 17, "second": 15}
